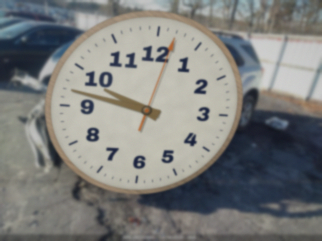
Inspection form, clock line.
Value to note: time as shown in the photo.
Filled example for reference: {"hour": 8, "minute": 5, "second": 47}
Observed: {"hour": 9, "minute": 47, "second": 2}
